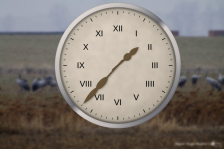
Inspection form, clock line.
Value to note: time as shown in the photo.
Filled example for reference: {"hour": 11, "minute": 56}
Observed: {"hour": 1, "minute": 37}
